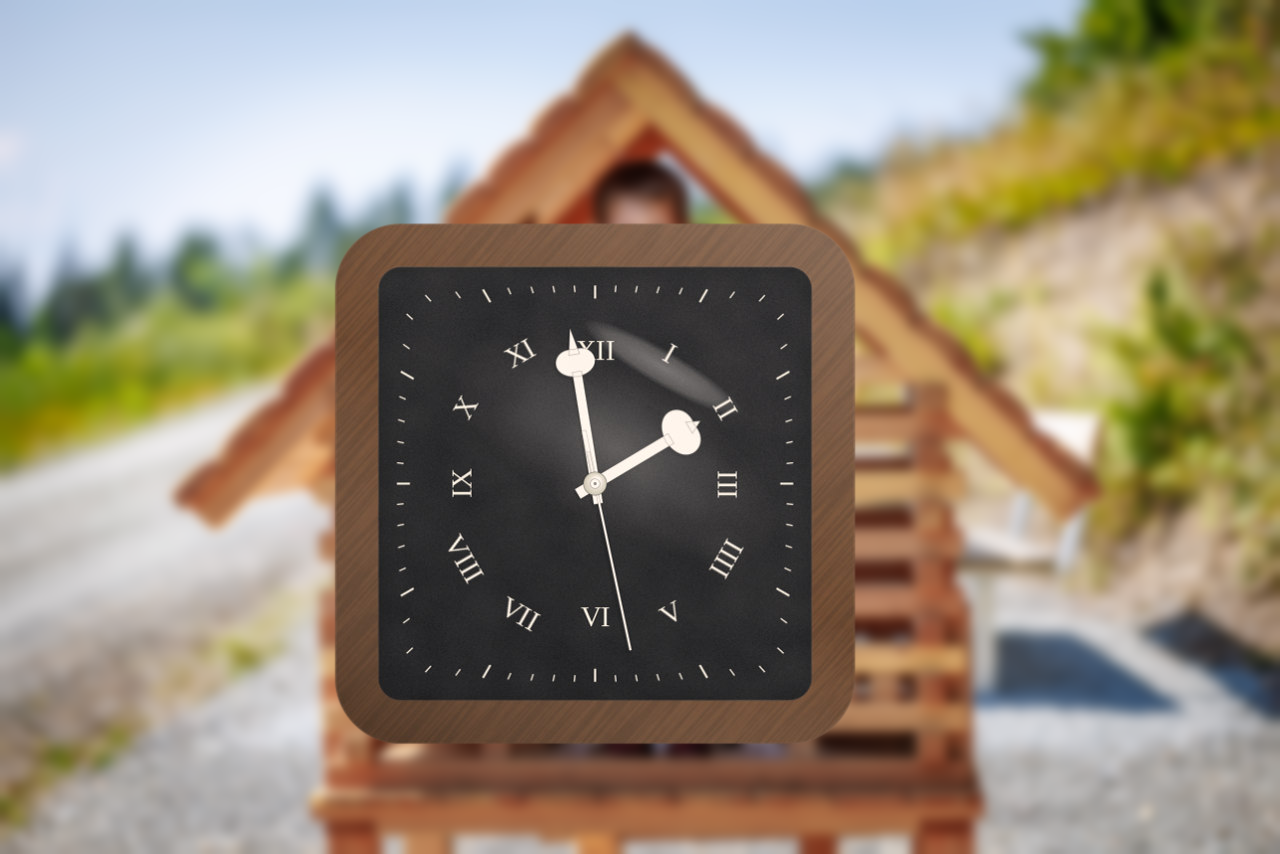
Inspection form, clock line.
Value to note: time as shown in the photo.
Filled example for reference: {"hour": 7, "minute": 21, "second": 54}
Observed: {"hour": 1, "minute": 58, "second": 28}
